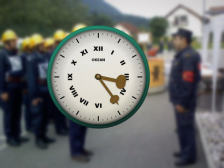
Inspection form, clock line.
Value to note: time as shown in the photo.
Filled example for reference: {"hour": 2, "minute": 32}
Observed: {"hour": 3, "minute": 24}
